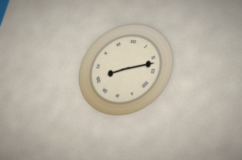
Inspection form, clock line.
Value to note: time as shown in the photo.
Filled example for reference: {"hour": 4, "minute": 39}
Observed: {"hour": 8, "minute": 12}
